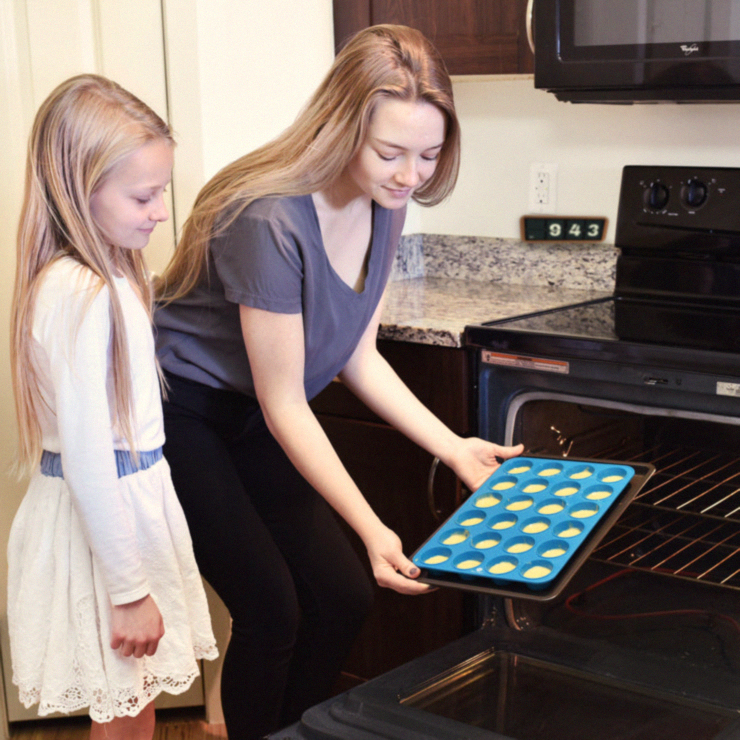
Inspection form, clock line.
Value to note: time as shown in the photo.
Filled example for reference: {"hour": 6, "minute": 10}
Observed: {"hour": 9, "minute": 43}
